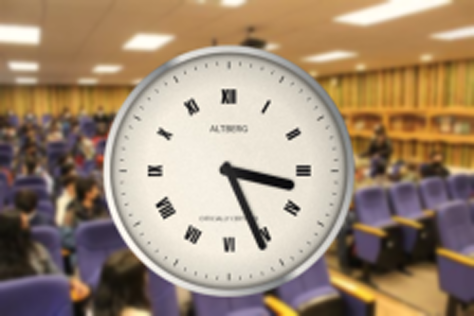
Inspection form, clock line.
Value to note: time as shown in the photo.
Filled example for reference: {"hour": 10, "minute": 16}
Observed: {"hour": 3, "minute": 26}
